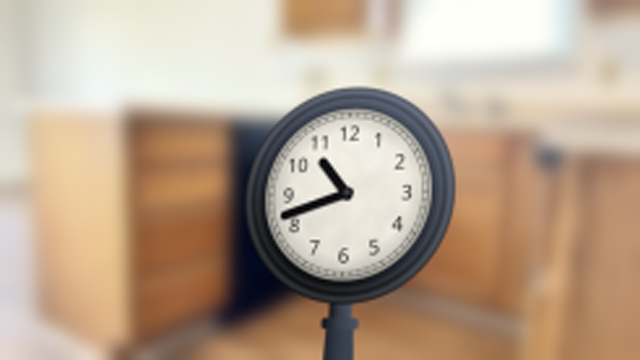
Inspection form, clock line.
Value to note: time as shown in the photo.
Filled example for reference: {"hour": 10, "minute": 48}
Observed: {"hour": 10, "minute": 42}
